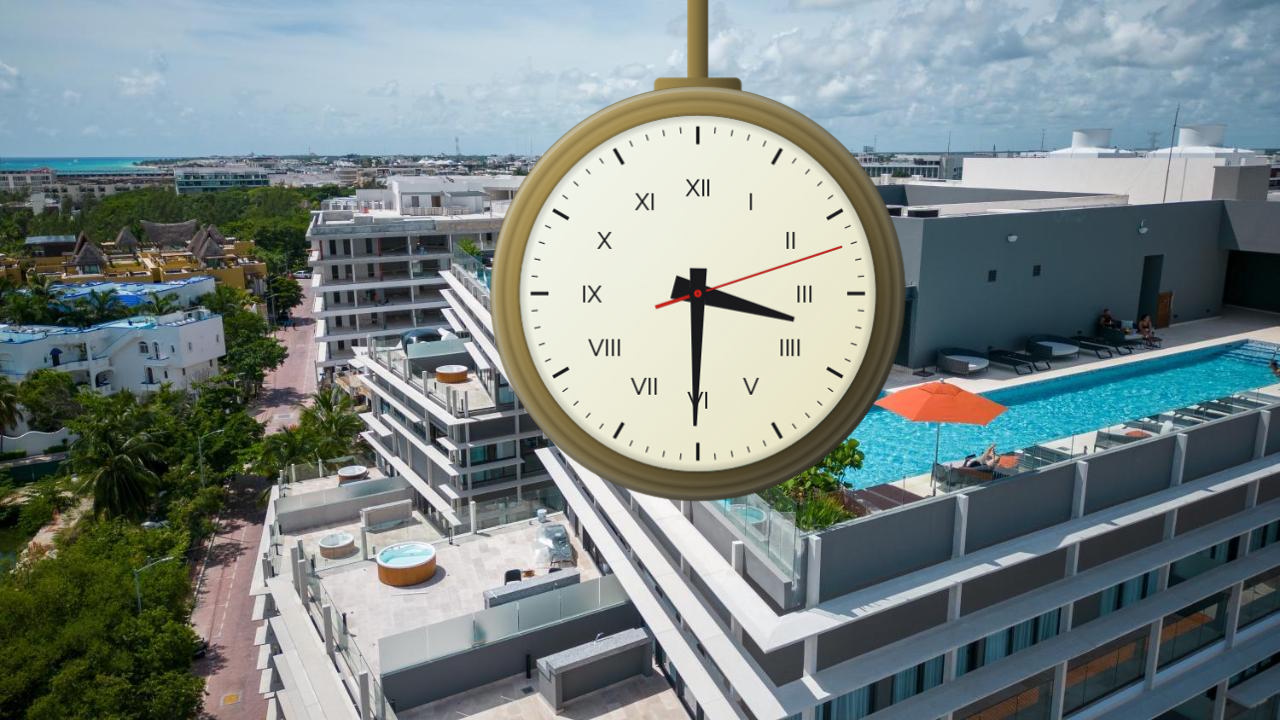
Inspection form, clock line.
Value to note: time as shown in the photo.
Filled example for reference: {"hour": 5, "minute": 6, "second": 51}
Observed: {"hour": 3, "minute": 30, "second": 12}
